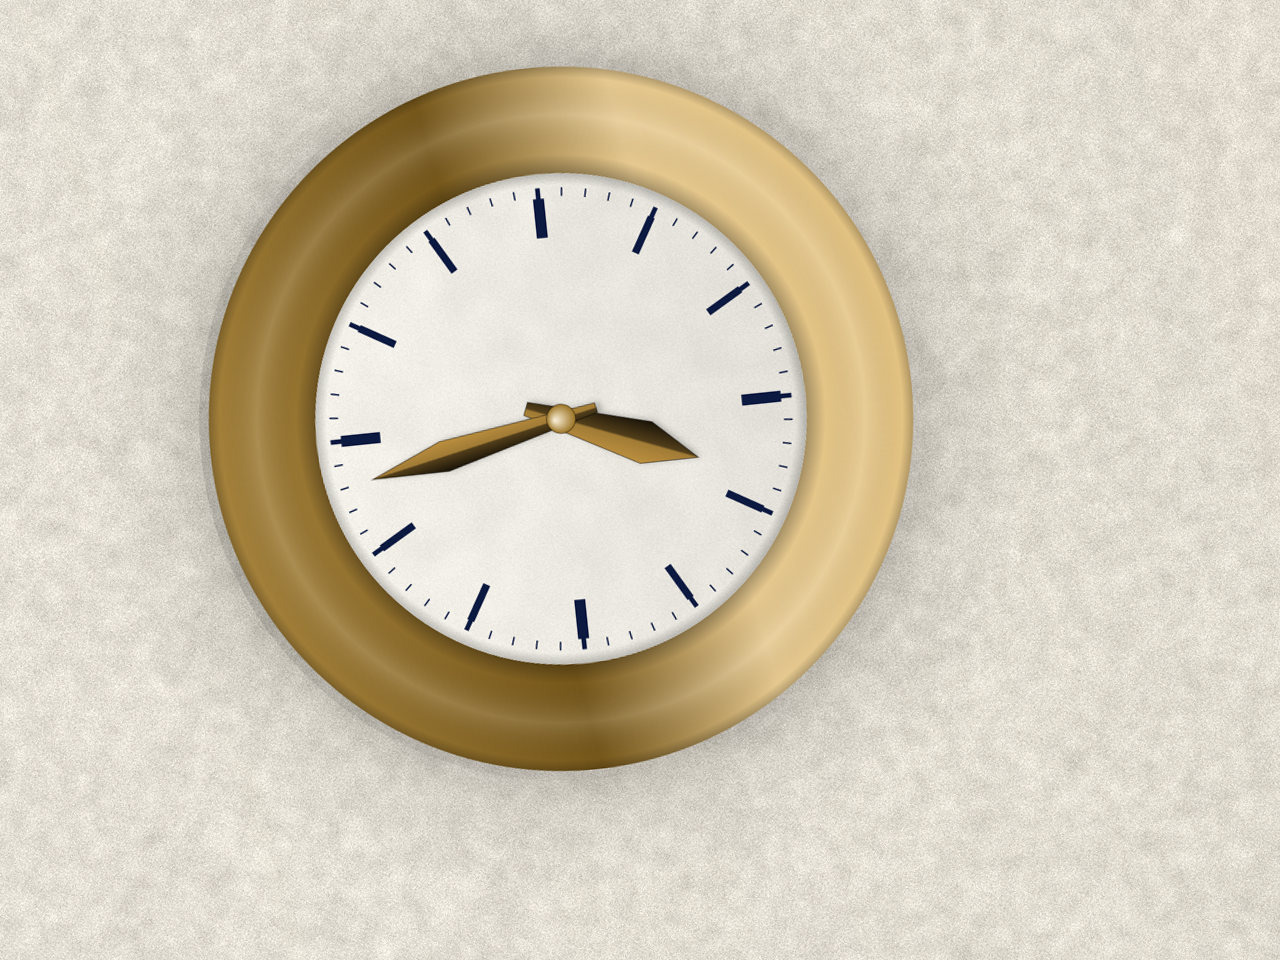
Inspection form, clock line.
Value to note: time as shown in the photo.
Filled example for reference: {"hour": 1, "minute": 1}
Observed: {"hour": 3, "minute": 43}
